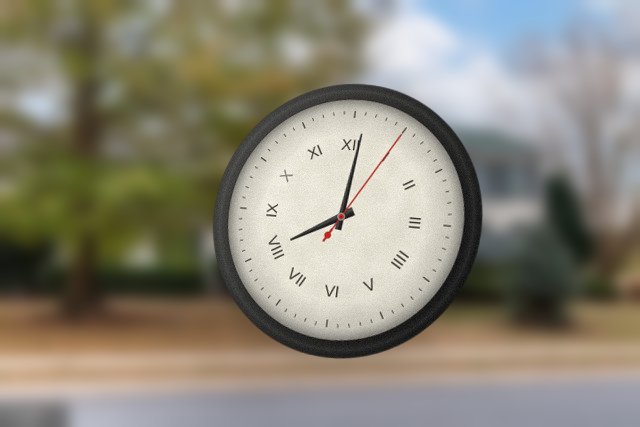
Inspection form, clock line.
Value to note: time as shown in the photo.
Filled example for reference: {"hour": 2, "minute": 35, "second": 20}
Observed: {"hour": 8, "minute": 1, "second": 5}
